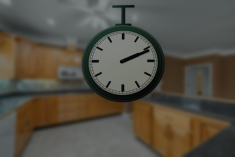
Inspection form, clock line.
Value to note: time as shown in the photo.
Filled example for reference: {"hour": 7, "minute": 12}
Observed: {"hour": 2, "minute": 11}
